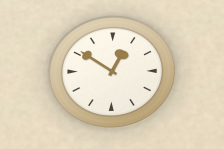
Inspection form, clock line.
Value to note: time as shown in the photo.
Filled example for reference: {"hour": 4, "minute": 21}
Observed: {"hour": 12, "minute": 51}
